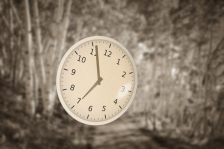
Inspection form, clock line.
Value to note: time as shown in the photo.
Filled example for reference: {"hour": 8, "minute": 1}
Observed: {"hour": 6, "minute": 56}
